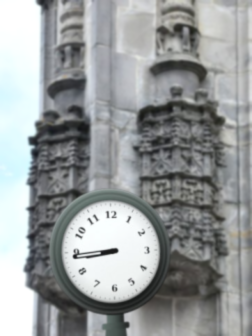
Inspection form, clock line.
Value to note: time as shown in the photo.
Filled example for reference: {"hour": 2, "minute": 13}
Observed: {"hour": 8, "minute": 44}
